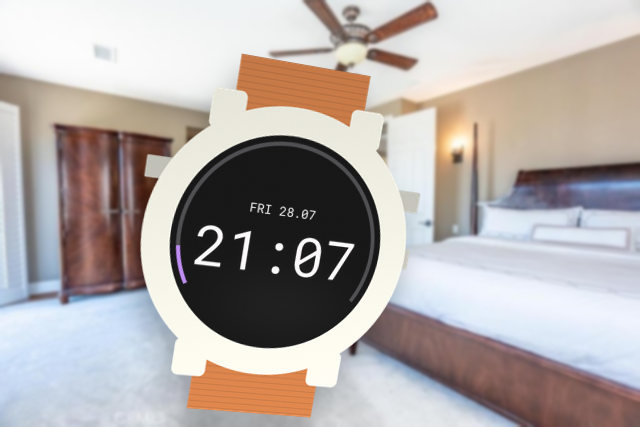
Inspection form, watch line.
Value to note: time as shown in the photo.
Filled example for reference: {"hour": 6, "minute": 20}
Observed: {"hour": 21, "minute": 7}
